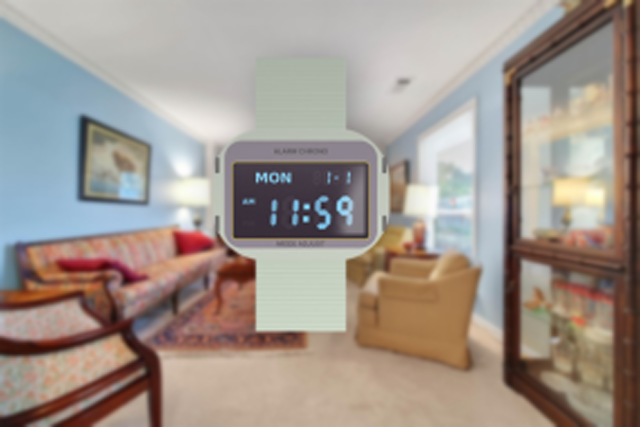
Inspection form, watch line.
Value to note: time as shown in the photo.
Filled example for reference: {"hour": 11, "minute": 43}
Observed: {"hour": 11, "minute": 59}
